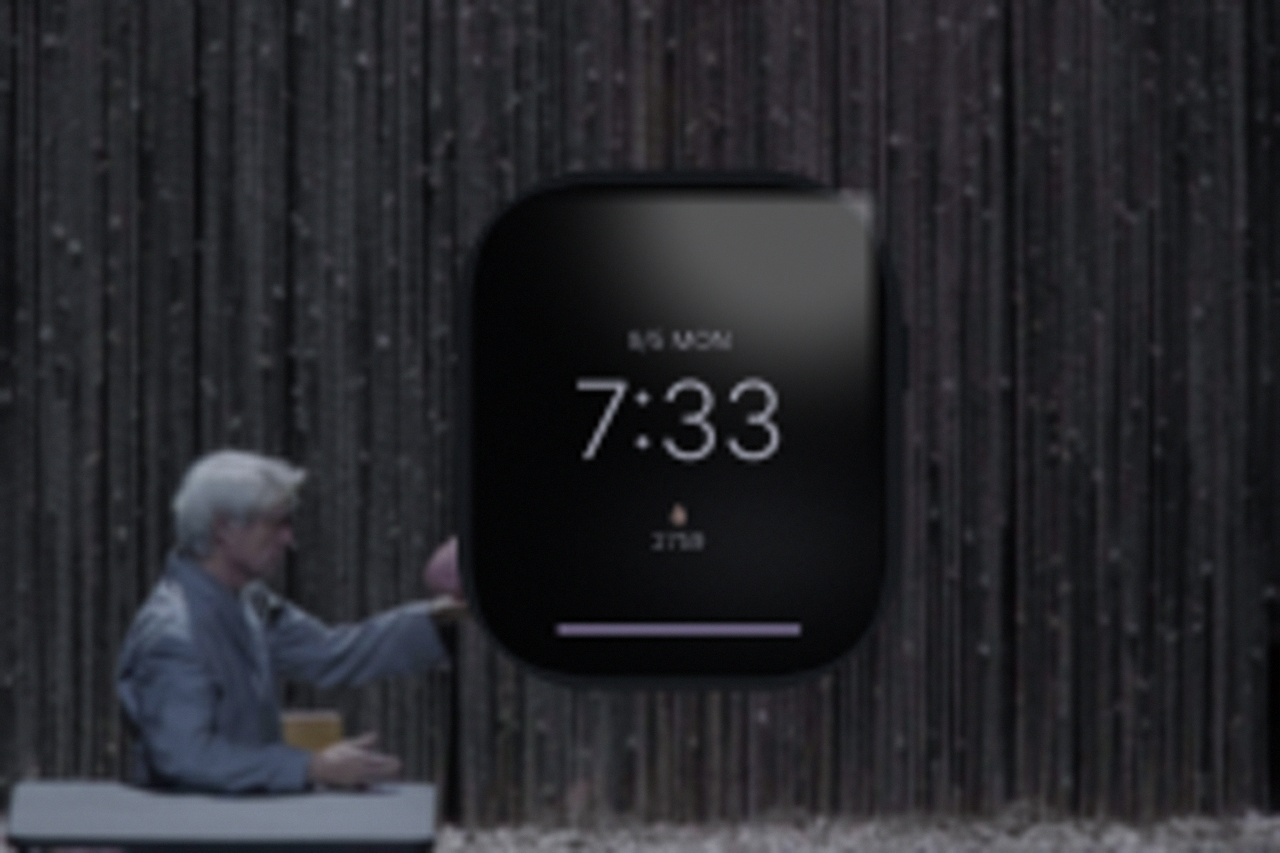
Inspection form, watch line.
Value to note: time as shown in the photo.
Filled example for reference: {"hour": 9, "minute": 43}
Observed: {"hour": 7, "minute": 33}
